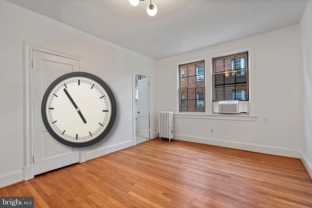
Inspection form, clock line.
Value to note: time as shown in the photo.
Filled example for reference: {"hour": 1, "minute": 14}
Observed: {"hour": 4, "minute": 54}
